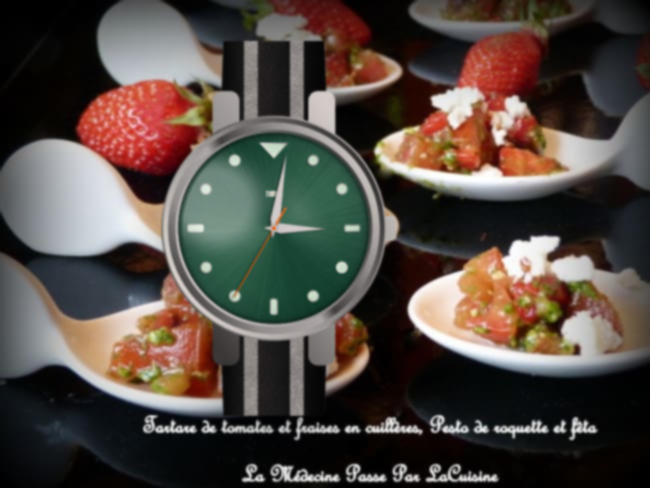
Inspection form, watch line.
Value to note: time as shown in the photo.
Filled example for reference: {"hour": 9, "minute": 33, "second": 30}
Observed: {"hour": 3, "minute": 1, "second": 35}
